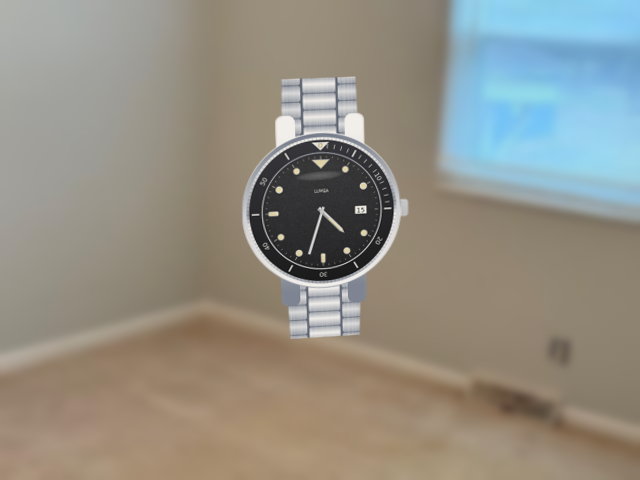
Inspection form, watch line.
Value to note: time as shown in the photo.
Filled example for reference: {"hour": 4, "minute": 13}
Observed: {"hour": 4, "minute": 33}
